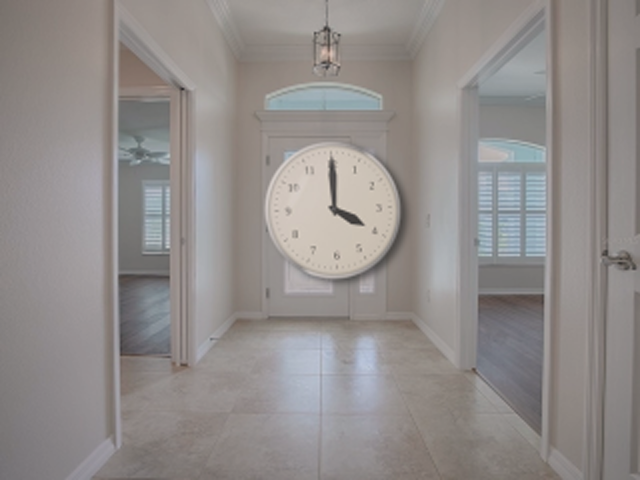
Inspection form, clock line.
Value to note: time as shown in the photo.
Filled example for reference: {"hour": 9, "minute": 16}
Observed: {"hour": 4, "minute": 0}
